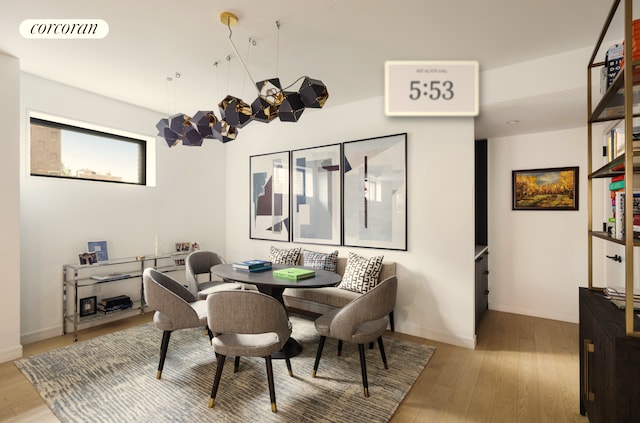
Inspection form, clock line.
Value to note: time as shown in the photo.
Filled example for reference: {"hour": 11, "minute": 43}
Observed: {"hour": 5, "minute": 53}
